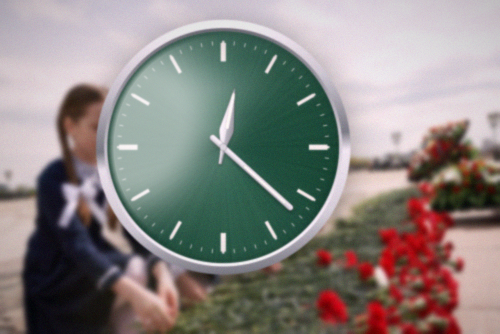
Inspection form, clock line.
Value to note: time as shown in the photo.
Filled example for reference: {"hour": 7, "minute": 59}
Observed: {"hour": 12, "minute": 22}
